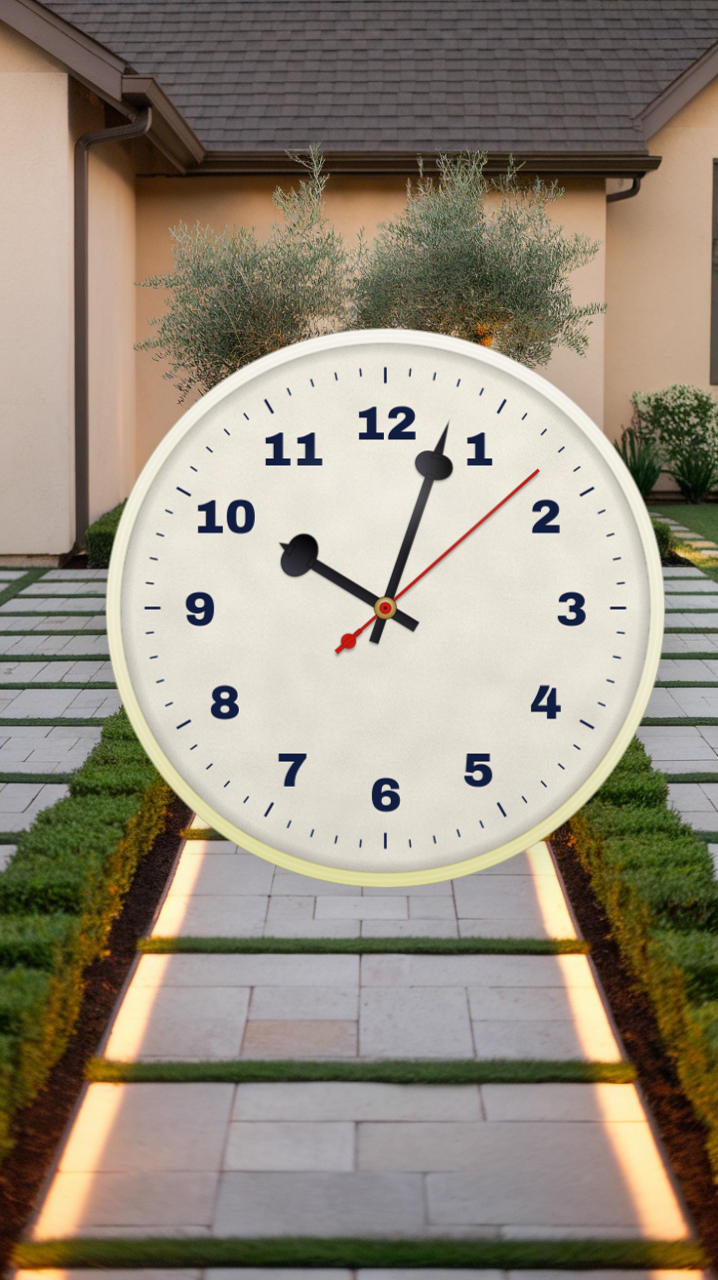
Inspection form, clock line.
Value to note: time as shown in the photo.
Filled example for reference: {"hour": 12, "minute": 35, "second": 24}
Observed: {"hour": 10, "minute": 3, "second": 8}
